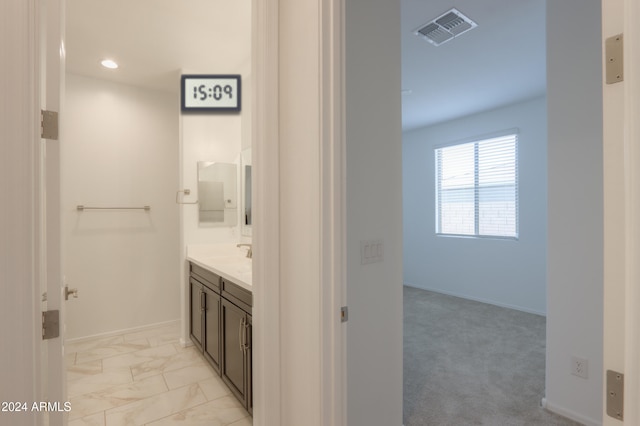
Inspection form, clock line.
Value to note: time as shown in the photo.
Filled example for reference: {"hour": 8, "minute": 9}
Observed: {"hour": 15, "minute": 9}
